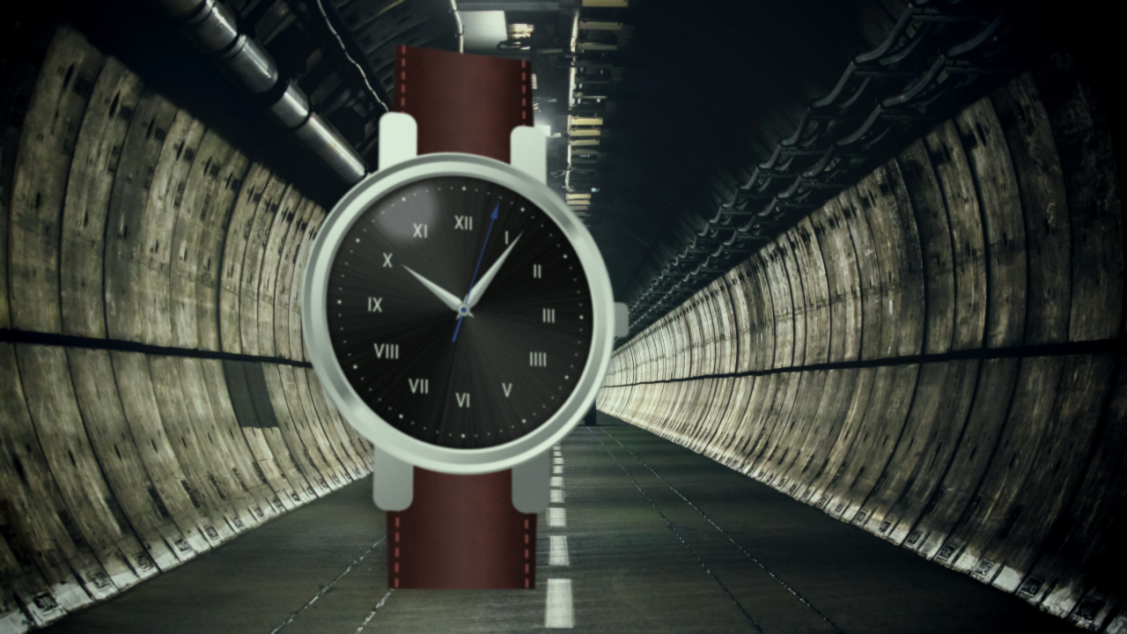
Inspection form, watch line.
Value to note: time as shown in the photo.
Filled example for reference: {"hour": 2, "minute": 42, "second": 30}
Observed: {"hour": 10, "minute": 6, "second": 3}
